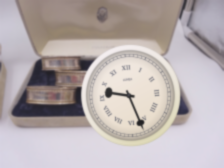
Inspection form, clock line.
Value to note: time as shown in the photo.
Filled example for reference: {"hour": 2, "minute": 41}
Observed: {"hour": 9, "minute": 27}
